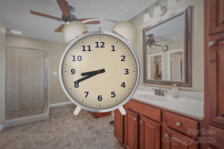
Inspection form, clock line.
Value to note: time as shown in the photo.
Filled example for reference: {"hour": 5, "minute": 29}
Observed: {"hour": 8, "minute": 41}
